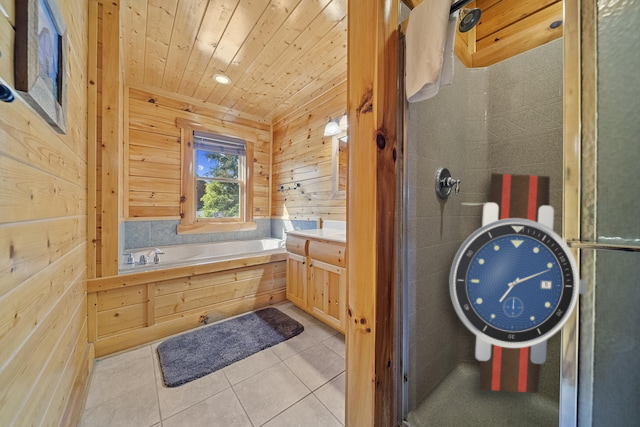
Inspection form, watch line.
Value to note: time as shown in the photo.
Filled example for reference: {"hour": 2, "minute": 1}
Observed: {"hour": 7, "minute": 11}
